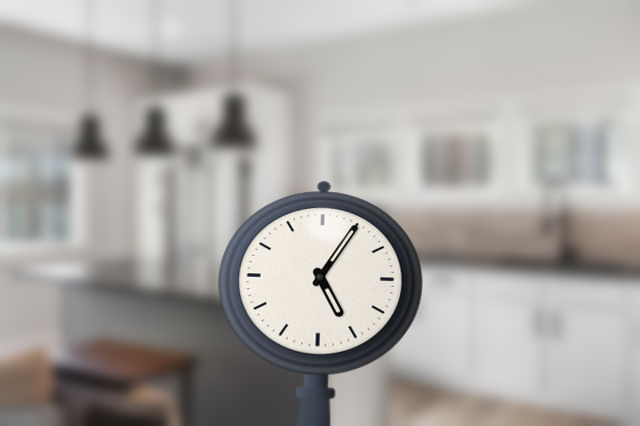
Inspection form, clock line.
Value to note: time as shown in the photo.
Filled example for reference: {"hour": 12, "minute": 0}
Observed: {"hour": 5, "minute": 5}
